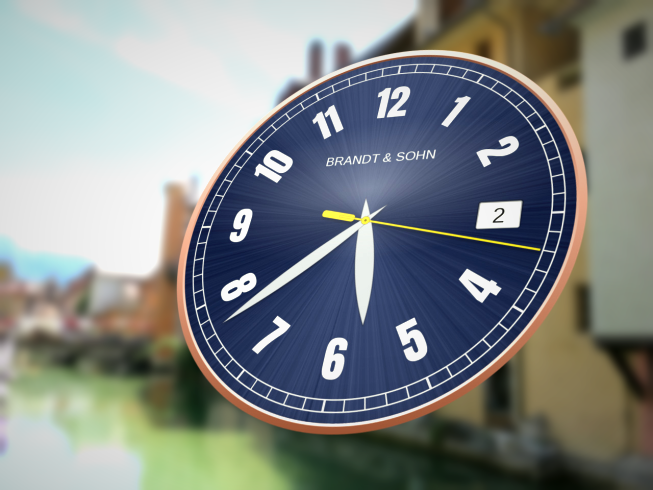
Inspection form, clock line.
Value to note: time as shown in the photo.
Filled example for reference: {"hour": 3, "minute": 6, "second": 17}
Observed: {"hour": 5, "minute": 38, "second": 17}
